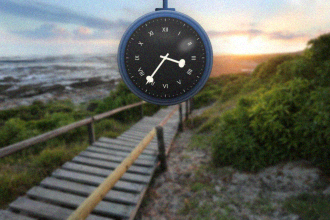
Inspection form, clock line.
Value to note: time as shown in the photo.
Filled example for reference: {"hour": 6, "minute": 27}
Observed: {"hour": 3, "minute": 36}
